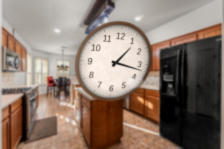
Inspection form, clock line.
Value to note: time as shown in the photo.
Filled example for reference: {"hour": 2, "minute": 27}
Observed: {"hour": 1, "minute": 17}
